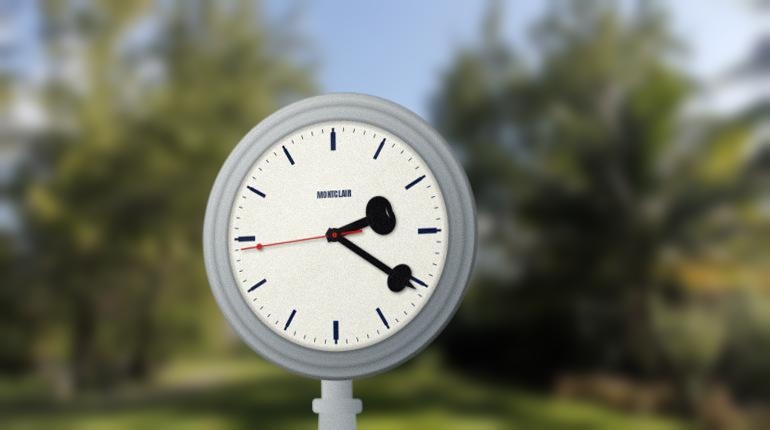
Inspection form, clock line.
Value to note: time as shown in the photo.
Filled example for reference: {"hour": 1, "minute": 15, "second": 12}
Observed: {"hour": 2, "minute": 20, "second": 44}
